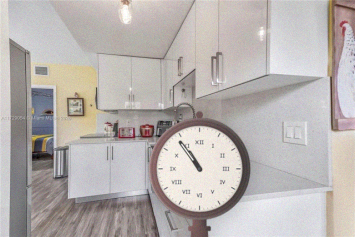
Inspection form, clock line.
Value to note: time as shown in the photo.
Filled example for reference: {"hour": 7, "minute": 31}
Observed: {"hour": 10, "minute": 54}
